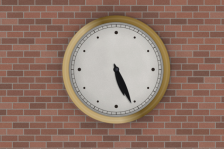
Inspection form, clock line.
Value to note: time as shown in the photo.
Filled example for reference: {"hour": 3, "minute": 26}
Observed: {"hour": 5, "minute": 26}
